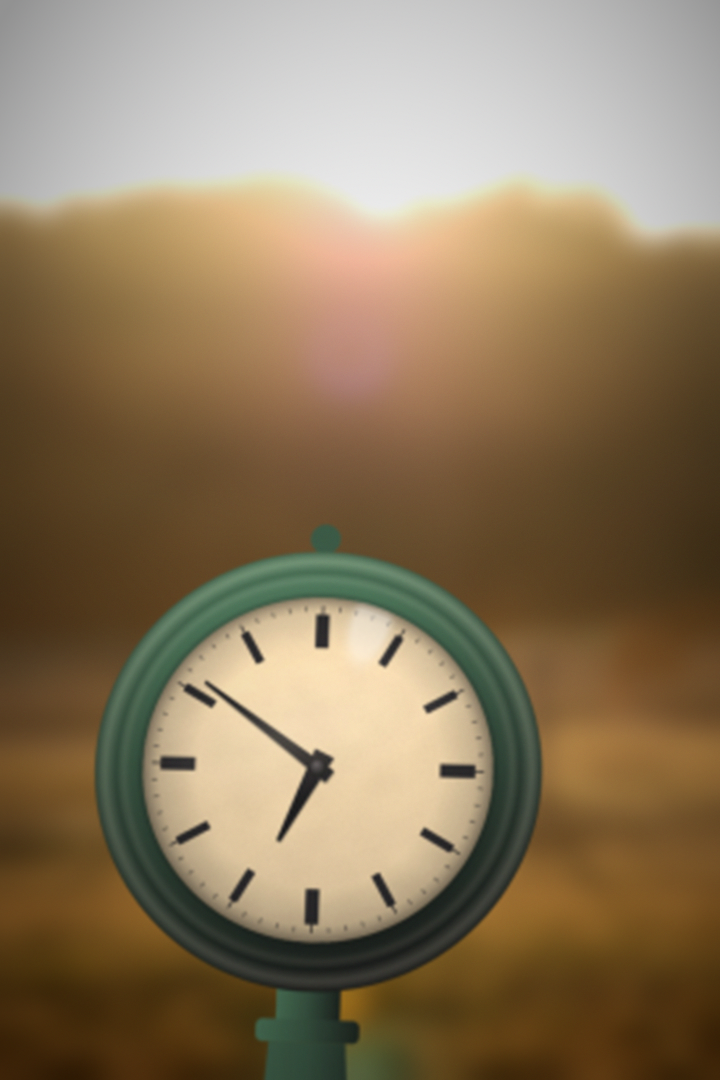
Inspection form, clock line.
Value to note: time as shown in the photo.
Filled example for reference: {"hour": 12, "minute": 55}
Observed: {"hour": 6, "minute": 51}
